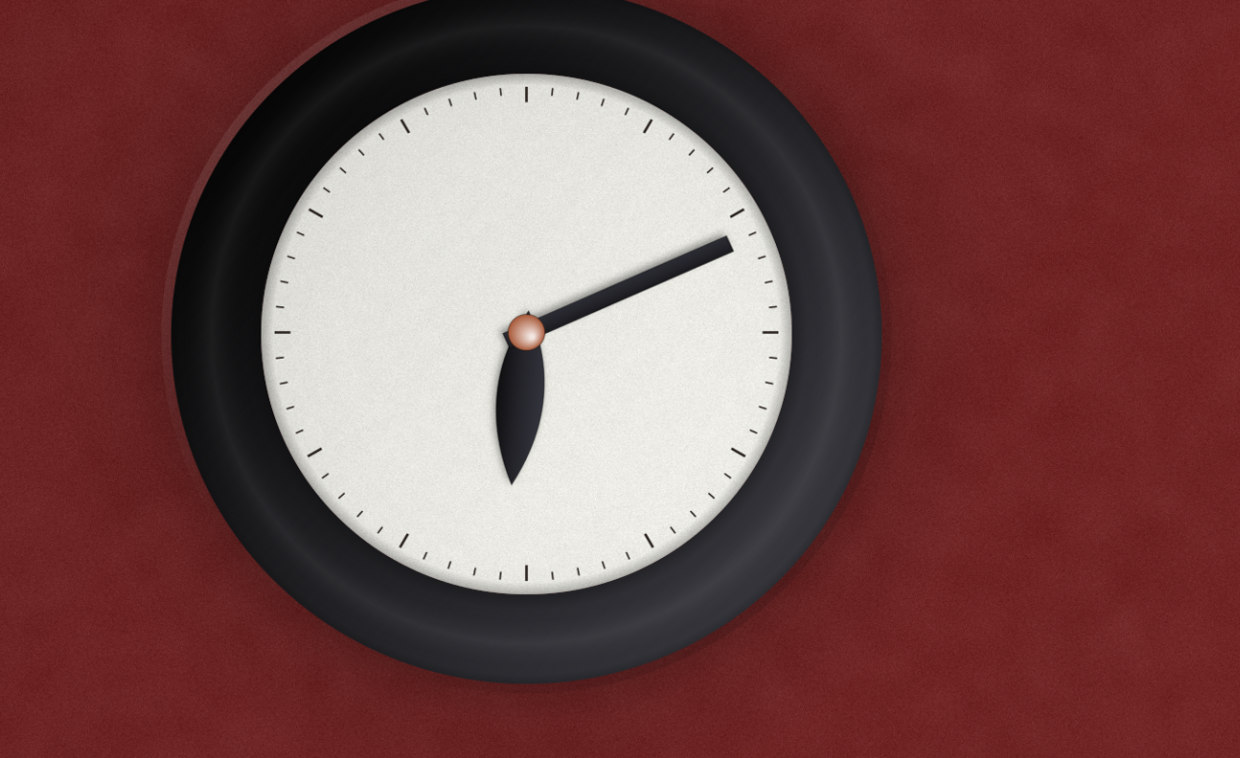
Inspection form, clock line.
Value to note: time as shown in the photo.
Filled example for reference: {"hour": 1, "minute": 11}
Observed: {"hour": 6, "minute": 11}
